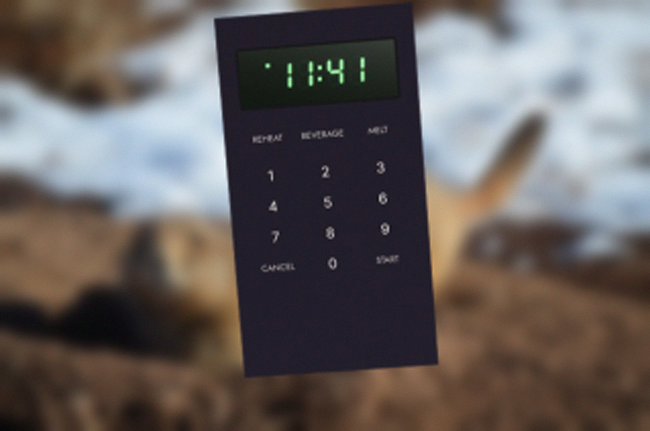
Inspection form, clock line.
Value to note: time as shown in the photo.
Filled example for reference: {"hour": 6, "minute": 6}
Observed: {"hour": 11, "minute": 41}
